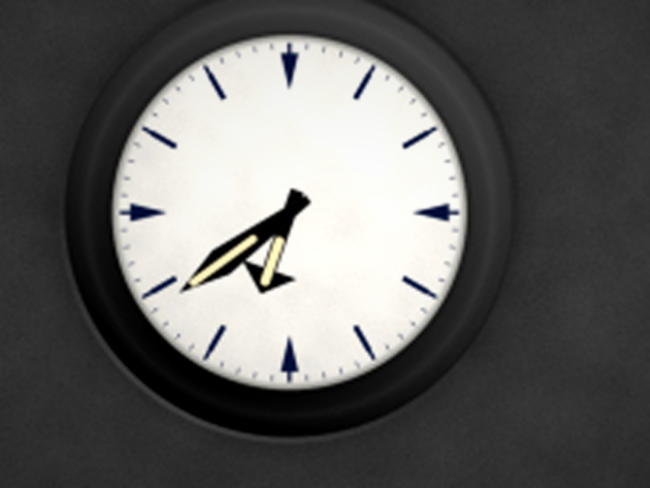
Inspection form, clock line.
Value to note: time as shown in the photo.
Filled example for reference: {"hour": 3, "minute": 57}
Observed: {"hour": 6, "minute": 39}
